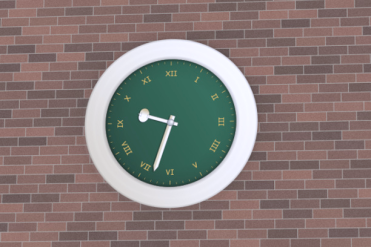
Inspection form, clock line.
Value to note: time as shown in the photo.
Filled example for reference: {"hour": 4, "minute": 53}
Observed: {"hour": 9, "minute": 33}
